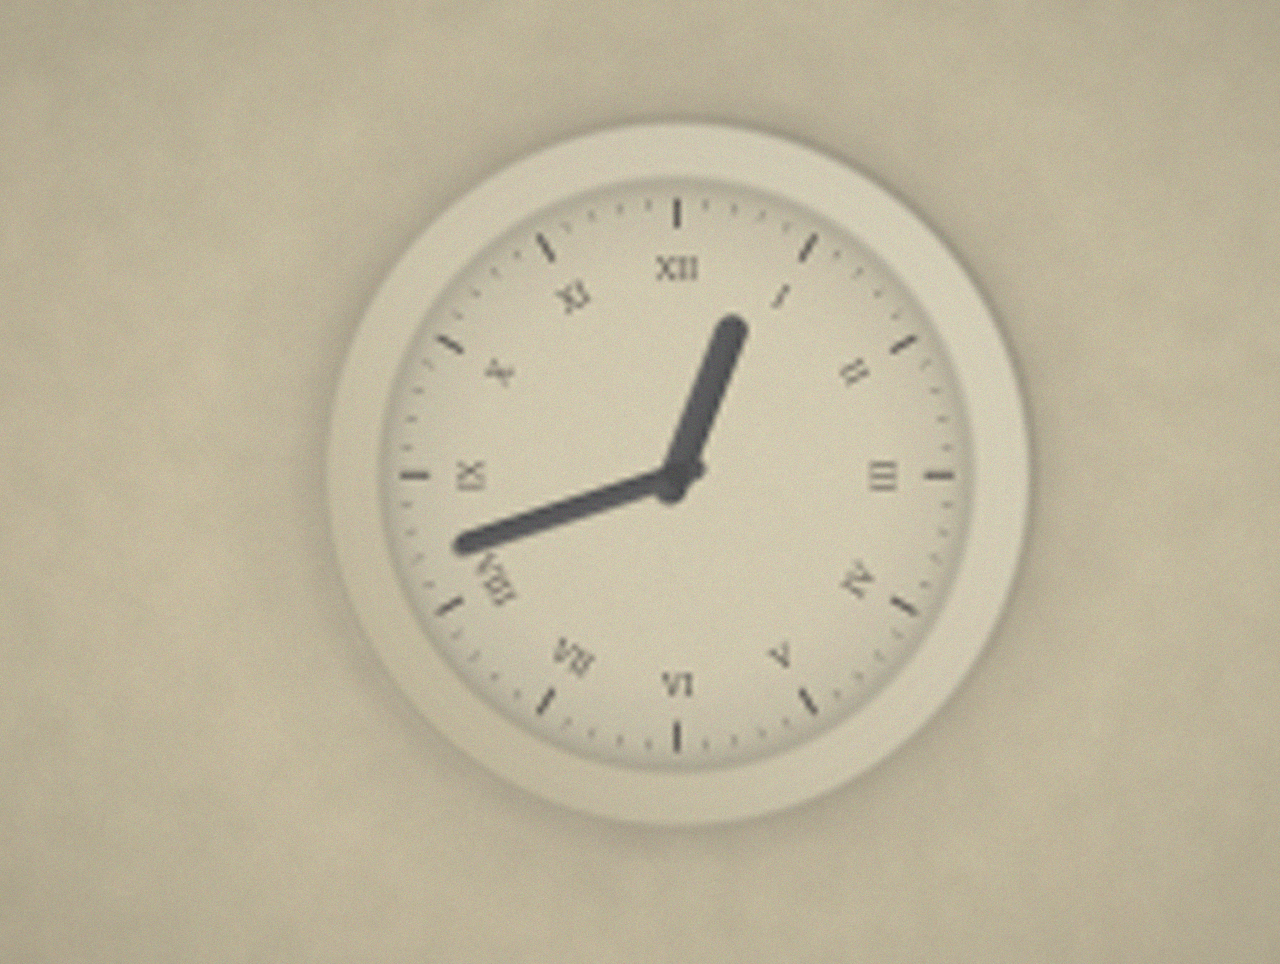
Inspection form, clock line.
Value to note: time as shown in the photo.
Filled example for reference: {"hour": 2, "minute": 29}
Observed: {"hour": 12, "minute": 42}
